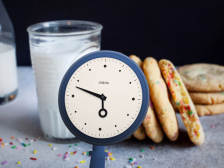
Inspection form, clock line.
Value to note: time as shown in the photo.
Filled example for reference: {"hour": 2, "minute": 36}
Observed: {"hour": 5, "minute": 48}
